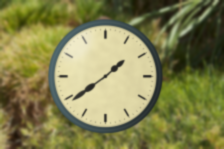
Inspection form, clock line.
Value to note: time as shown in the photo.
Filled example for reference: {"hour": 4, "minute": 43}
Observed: {"hour": 1, "minute": 39}
